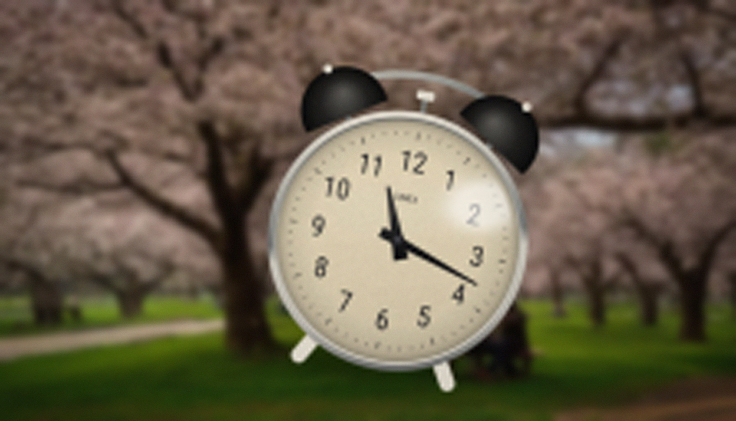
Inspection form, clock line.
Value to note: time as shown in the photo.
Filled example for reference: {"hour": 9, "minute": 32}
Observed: {"hour": 11, "minute": 18}
